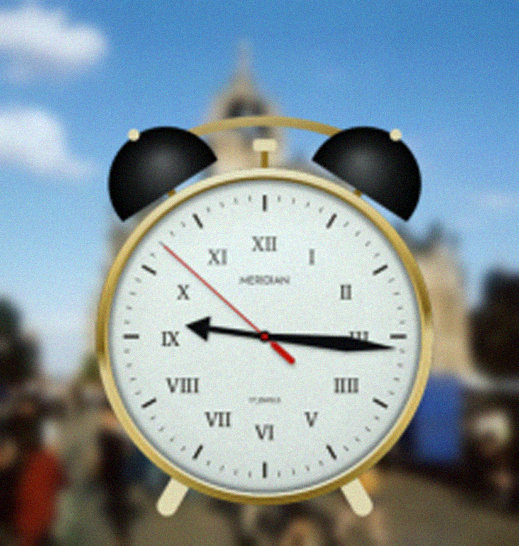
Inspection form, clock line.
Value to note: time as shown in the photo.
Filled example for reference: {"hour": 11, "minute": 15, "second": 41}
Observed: {"hour": 9, "minute": 15, "second": 52}
